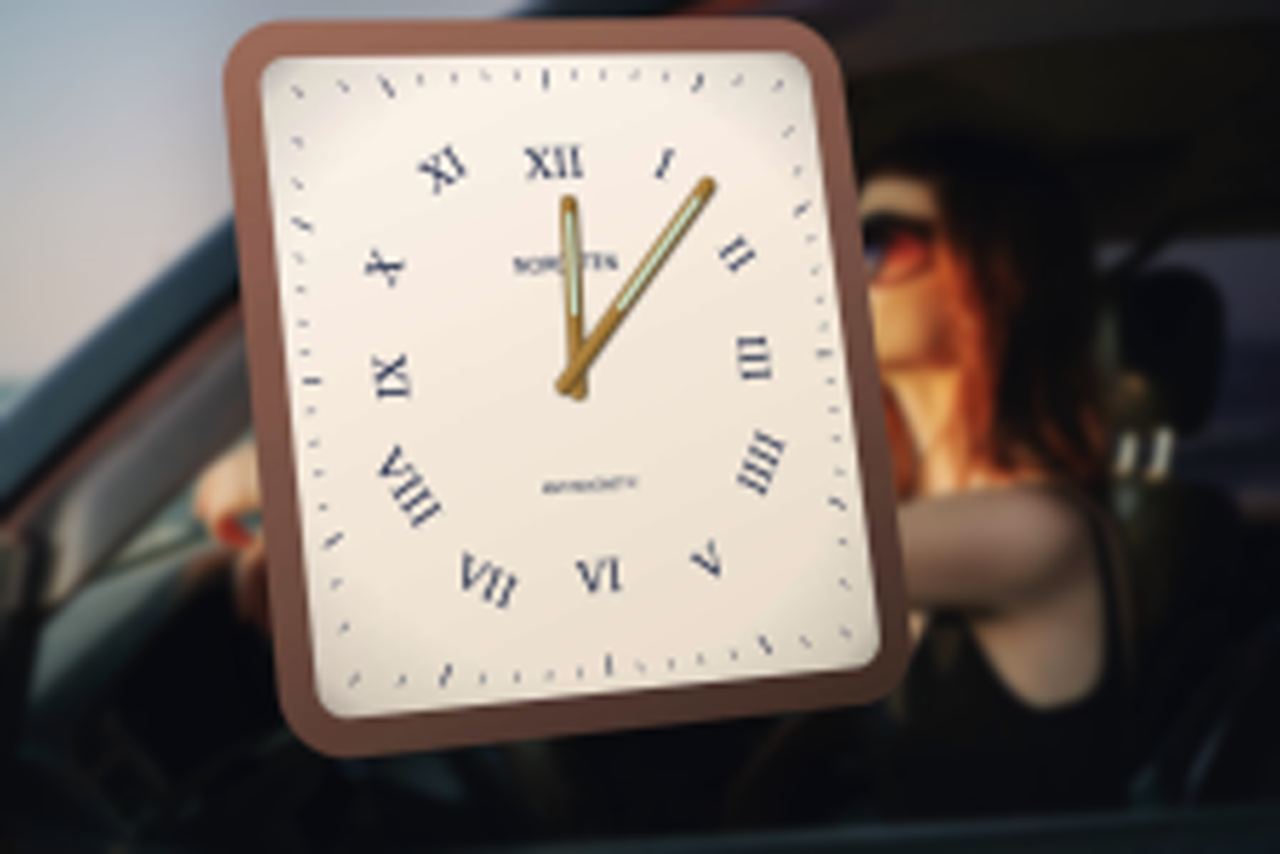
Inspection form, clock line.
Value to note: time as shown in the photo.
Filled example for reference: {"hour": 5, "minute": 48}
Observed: {"hour": 12, "minute": 7}
